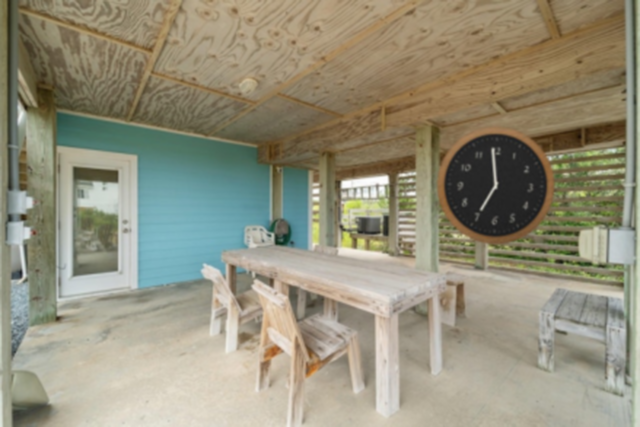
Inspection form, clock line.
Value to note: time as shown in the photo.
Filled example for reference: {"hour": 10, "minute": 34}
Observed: {"hour": 6, "minute": 59}
